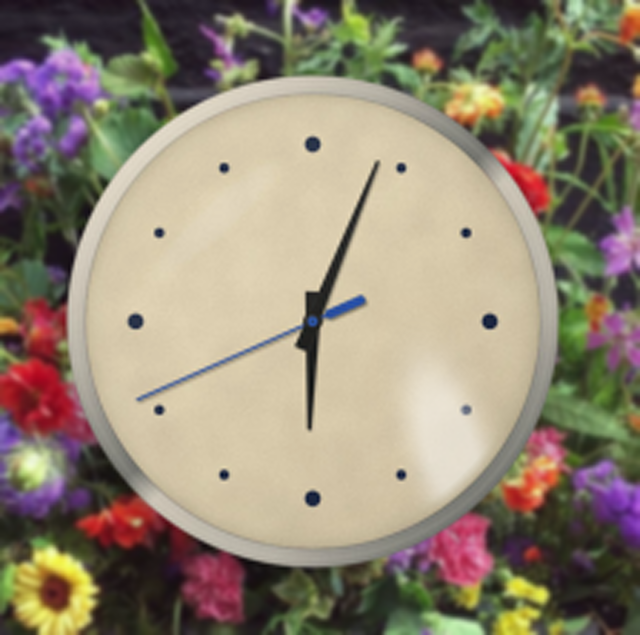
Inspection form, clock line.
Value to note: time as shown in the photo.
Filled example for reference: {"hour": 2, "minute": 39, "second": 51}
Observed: {"hour": 6, "minute": 3, "second": 41}
